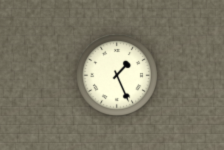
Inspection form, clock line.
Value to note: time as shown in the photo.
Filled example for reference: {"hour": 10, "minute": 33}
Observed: {"hour": 1, "minute": 26}
